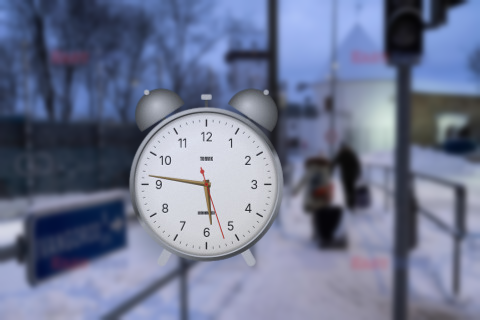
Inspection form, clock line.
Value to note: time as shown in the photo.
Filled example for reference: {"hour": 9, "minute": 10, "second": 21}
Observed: {"hour": 5, "minute": 46, "second": 27}
